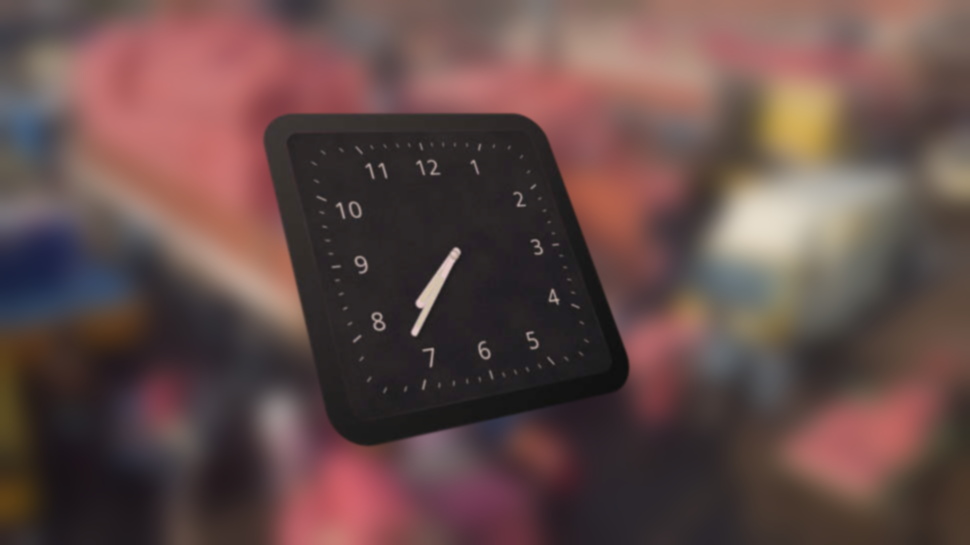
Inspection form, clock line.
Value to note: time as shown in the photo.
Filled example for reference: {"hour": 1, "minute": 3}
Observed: {"hour": 7, "minute": 37}
